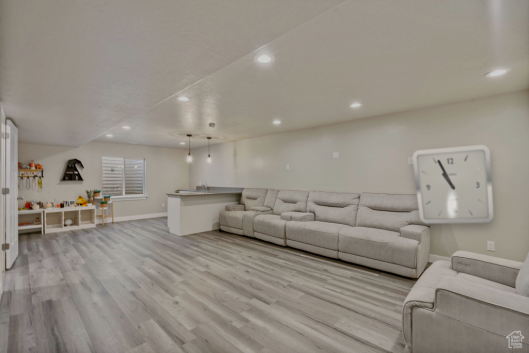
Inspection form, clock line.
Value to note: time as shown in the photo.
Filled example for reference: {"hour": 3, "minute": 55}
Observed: {"hour": 10, "minute": 56}
